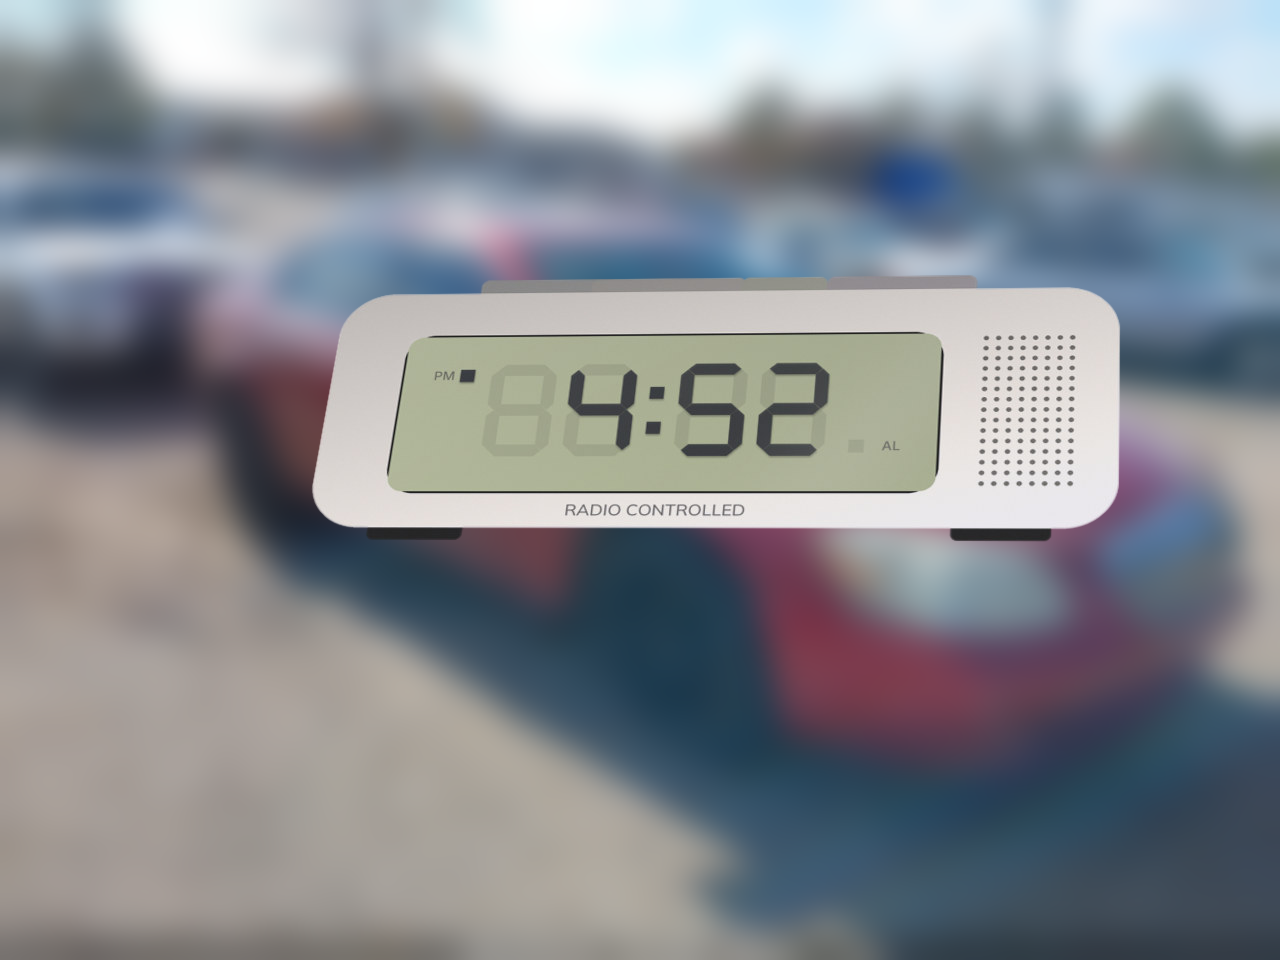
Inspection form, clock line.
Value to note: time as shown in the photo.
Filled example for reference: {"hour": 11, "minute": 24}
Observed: {"hour": 4, "minute": 52}
